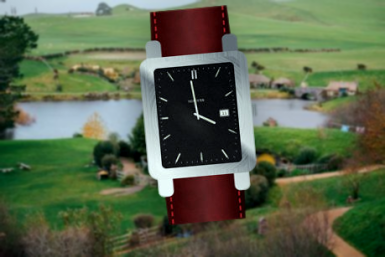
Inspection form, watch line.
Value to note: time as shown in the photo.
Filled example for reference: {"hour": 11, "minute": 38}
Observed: {"hour": 3, "minute": 59}
